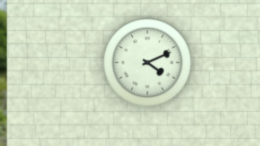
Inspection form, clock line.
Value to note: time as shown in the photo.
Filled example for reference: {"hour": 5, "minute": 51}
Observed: {"hour": 4, "minute": 11}
